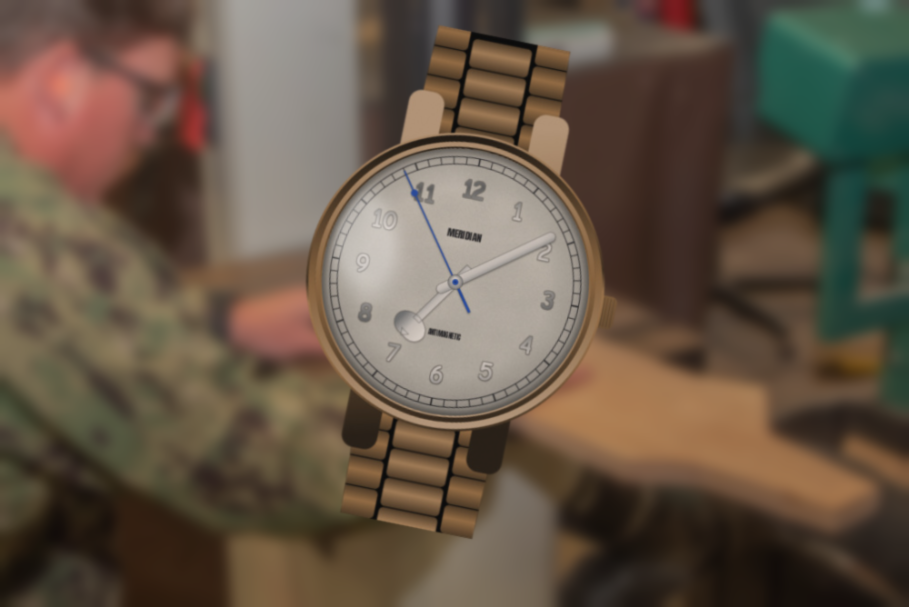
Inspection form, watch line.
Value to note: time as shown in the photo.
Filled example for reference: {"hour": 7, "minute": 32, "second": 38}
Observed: {"hour": 7, "minute": 8, "second": 54}
